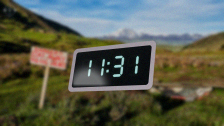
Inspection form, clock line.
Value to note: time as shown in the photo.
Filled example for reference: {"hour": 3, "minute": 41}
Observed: {"hour": 11, "minute": 31}
